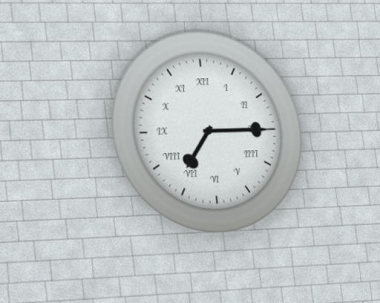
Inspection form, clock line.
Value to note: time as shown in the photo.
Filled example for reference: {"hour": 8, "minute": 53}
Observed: {"hour": 7, "minute": 15}
